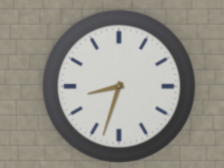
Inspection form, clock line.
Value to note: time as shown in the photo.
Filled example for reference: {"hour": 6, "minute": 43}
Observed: {"hour": 8, "minute": 33}
